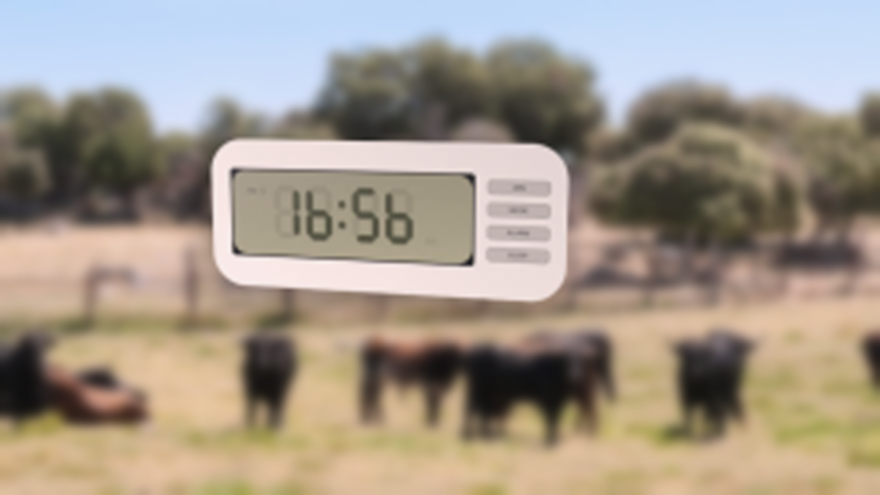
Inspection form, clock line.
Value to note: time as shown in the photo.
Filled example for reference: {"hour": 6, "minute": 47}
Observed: {"hour": 16, "minute": 56}
